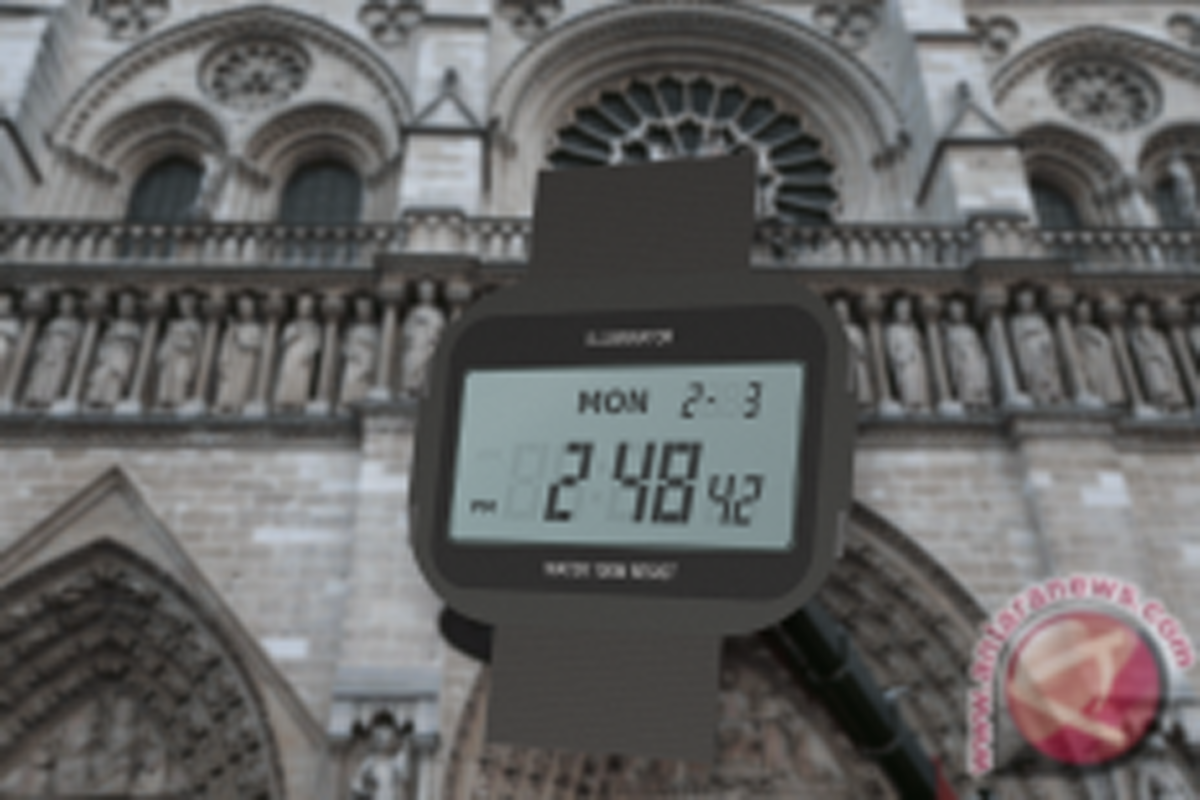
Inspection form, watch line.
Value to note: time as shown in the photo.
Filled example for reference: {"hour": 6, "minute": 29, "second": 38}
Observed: {"hour": 2, "minute": 48, "second": 42}
